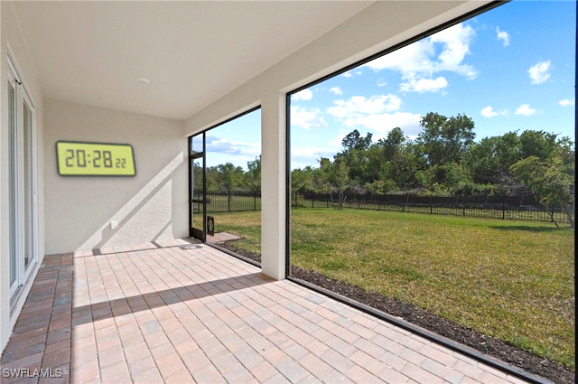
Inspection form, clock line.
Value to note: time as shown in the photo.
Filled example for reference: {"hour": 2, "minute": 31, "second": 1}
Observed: {"hour": 20, "minute": 28, "second": 22}
